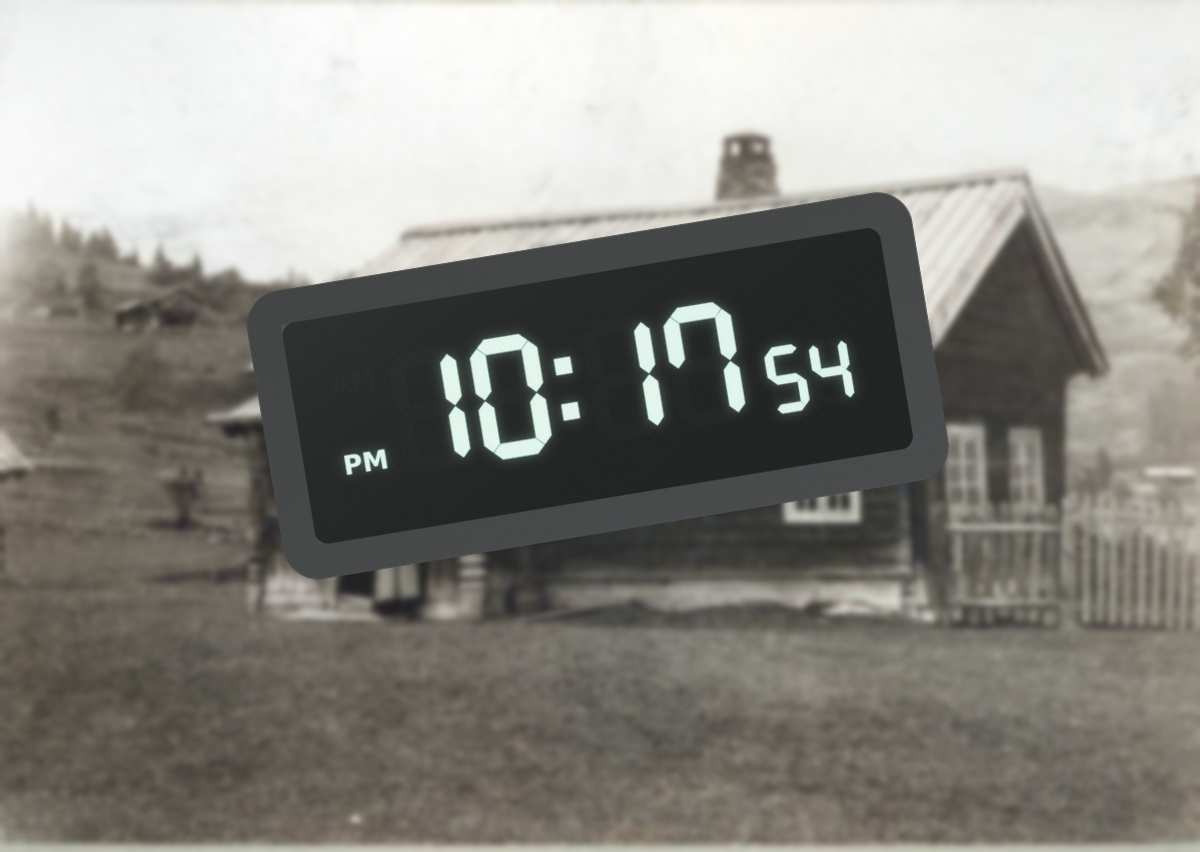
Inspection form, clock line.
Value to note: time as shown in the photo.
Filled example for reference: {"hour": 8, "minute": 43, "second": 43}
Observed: {"hour": 10, "minute": 17, "second": 54}
